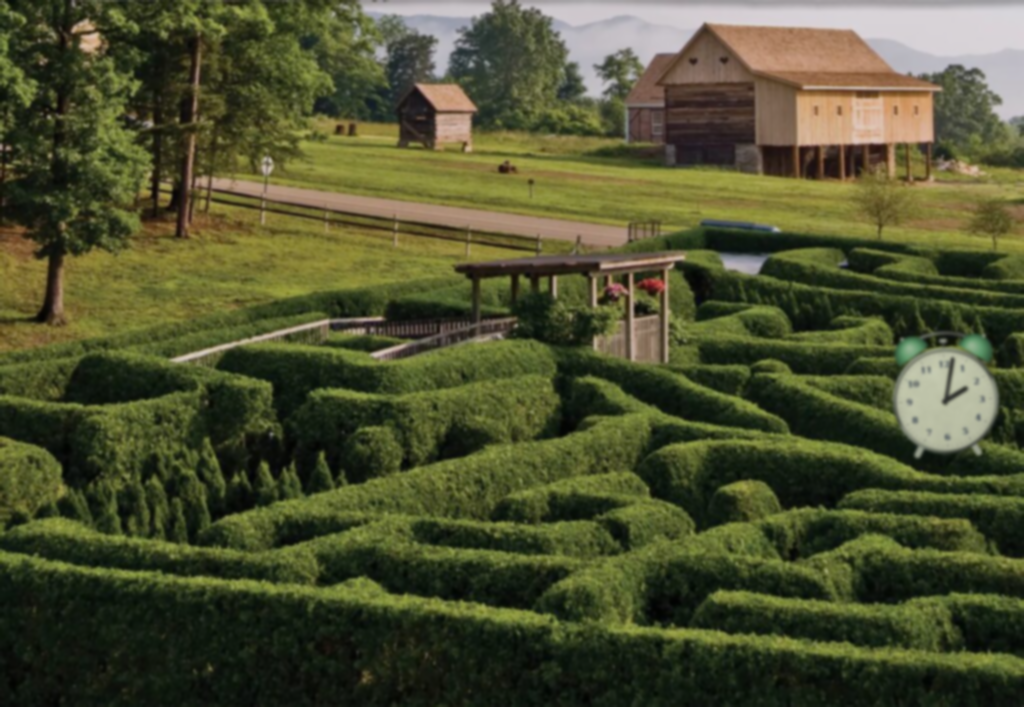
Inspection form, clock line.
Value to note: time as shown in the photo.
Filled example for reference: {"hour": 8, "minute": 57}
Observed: {"hour": 2, "minute": 2}
